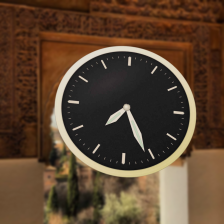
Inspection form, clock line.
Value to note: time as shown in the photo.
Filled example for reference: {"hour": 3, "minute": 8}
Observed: {"hour": 7, "minute": 26}
